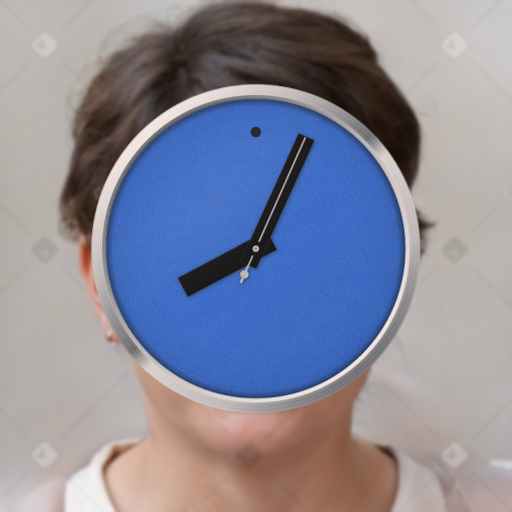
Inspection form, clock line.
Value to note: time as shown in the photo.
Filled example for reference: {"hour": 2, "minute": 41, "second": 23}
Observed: {"hour": 8, "minute": 4, "second": 4}
